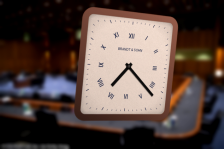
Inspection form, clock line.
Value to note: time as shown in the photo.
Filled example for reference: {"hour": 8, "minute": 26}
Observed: {"hour": 7, "minute": 22}
